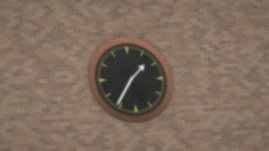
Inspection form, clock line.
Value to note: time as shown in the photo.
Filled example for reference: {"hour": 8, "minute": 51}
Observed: {"hour": 1, "minute": 36}
